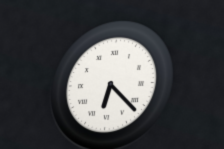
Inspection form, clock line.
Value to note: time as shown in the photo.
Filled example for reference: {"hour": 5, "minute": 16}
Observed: {"hour": 6, "minute": 22}
